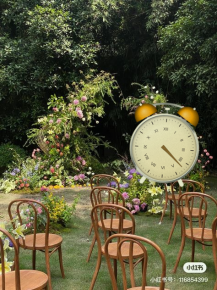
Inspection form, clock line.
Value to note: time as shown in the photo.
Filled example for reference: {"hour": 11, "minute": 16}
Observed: {"hour": 4, "minute": 22}
